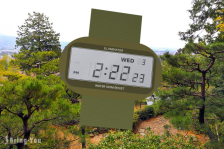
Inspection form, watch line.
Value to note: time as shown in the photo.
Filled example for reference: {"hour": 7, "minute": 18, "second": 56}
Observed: {"hour": 2, "minute": 22, "second": 23}
